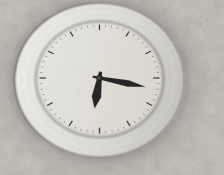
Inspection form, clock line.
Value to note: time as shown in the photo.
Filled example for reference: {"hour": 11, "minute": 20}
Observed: {"hour": 6, "minute": 17}
